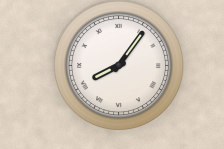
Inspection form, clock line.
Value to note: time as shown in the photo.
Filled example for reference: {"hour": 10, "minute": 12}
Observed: {"hour": 8, "minute": 6}
